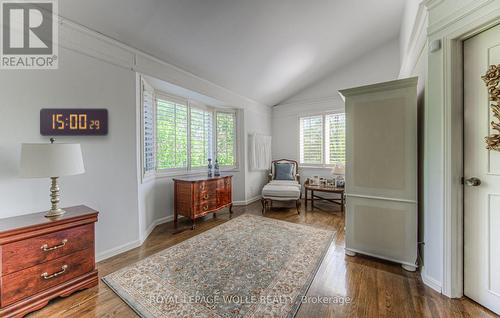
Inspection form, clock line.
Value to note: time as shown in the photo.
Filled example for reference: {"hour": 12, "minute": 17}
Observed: {"hour": 15, "minute": 0}
